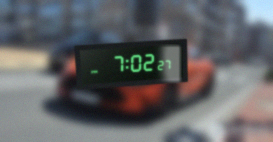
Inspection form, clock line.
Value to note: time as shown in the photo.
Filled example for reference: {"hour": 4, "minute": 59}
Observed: {"hour": 7, "minute": 2}
